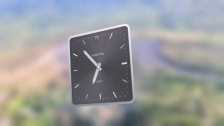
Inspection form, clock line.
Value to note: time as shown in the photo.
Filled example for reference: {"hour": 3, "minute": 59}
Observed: {"hour": 6, "minute": 53}
